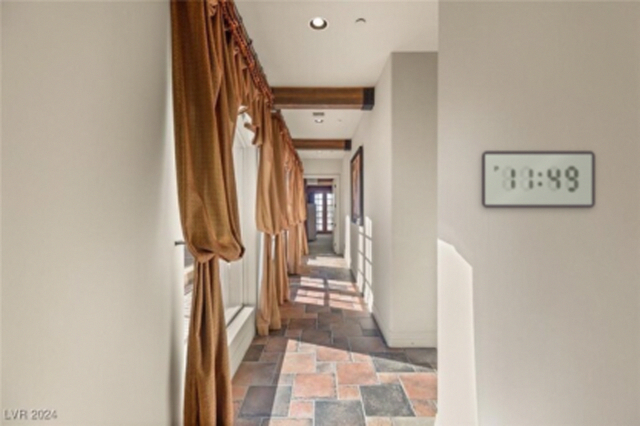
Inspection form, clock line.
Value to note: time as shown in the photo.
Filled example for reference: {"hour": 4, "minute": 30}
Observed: {"hour": 11, "minute": 49}
